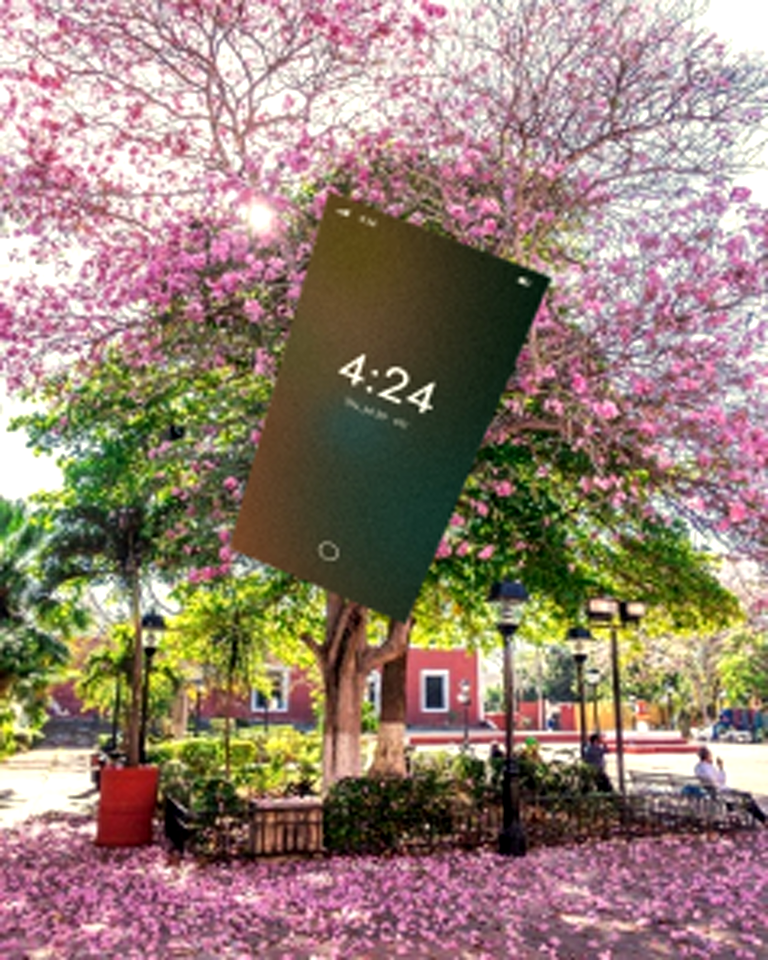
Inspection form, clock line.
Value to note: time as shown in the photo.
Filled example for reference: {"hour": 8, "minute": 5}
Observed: {"hour": 4, "minute": 24}
